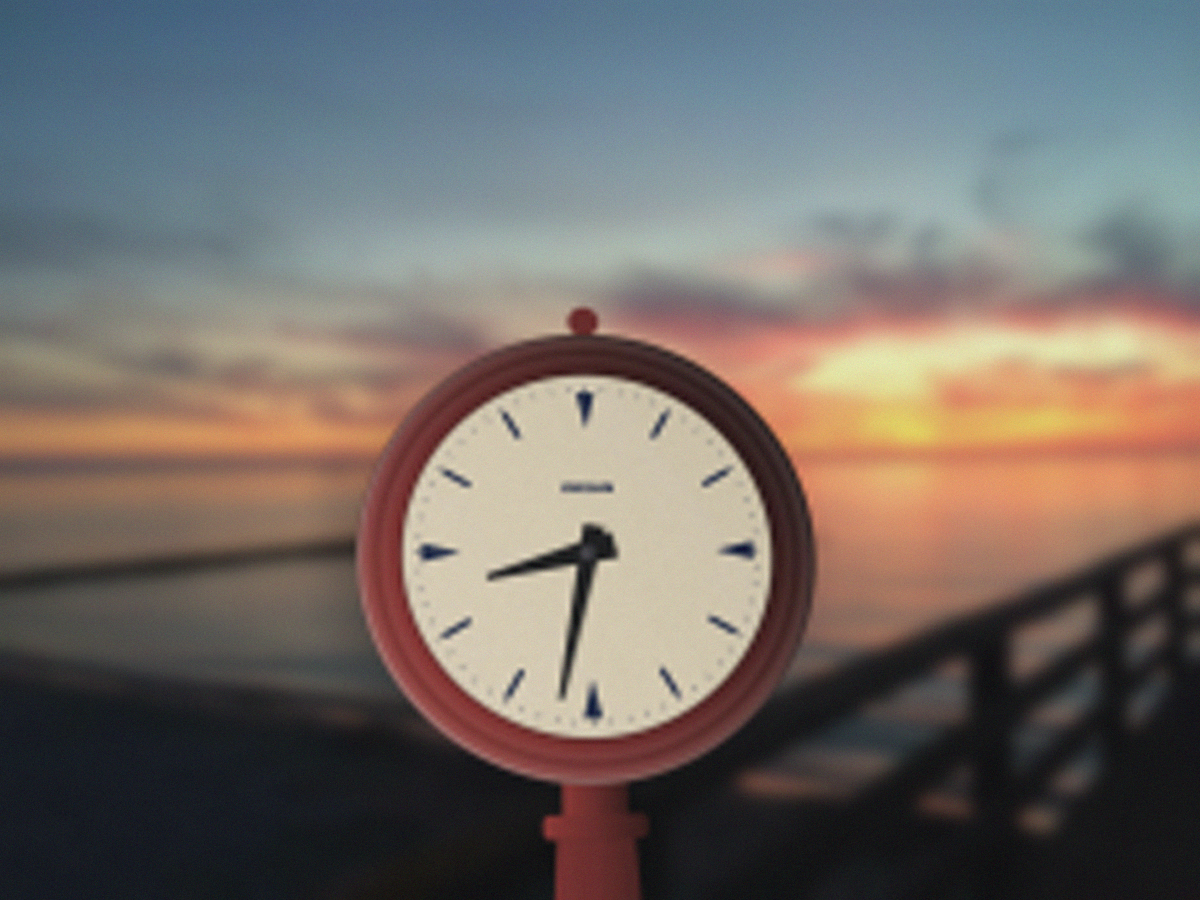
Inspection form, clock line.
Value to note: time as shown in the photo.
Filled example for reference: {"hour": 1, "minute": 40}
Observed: {"hour": 8, "minute": 32}
